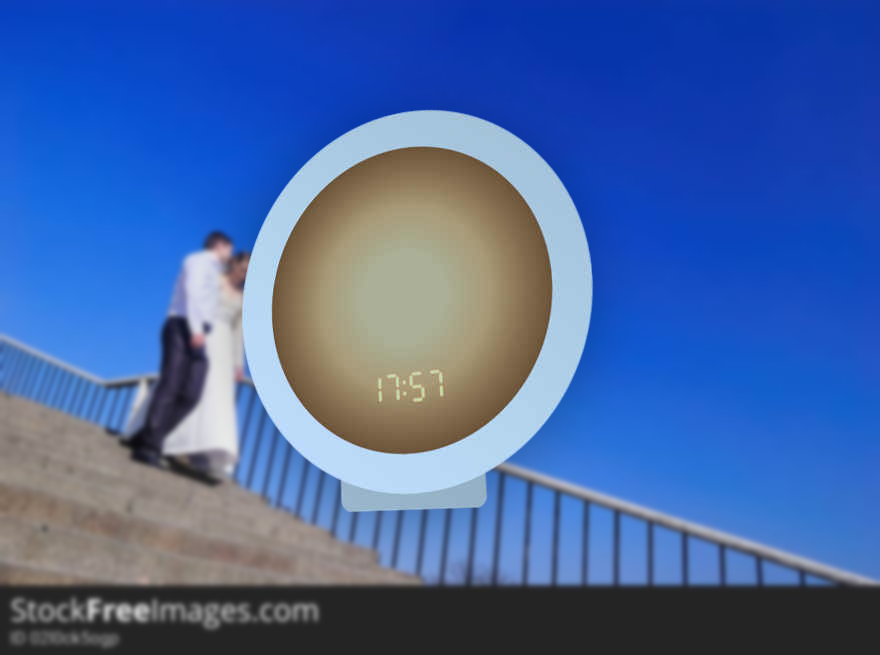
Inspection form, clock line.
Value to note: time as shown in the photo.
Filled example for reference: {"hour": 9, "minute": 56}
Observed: {"hour": 17, "minute": 57}
